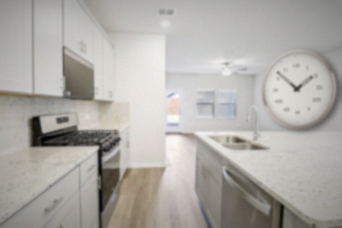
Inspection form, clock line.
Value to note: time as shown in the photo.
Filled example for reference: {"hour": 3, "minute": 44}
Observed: {"hour": 1, "minute": 52}
